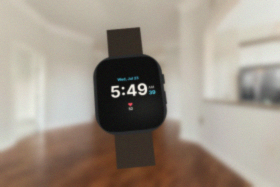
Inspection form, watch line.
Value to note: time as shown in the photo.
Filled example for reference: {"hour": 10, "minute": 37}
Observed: {"hour": 5, "minute": 49}
